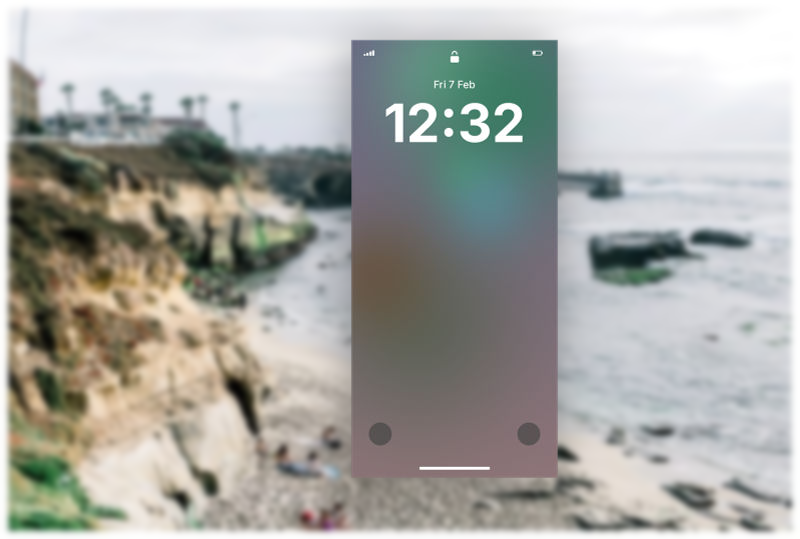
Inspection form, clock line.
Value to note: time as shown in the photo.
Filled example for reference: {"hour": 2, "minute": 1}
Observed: {"hour": 12, "minute": 32}
